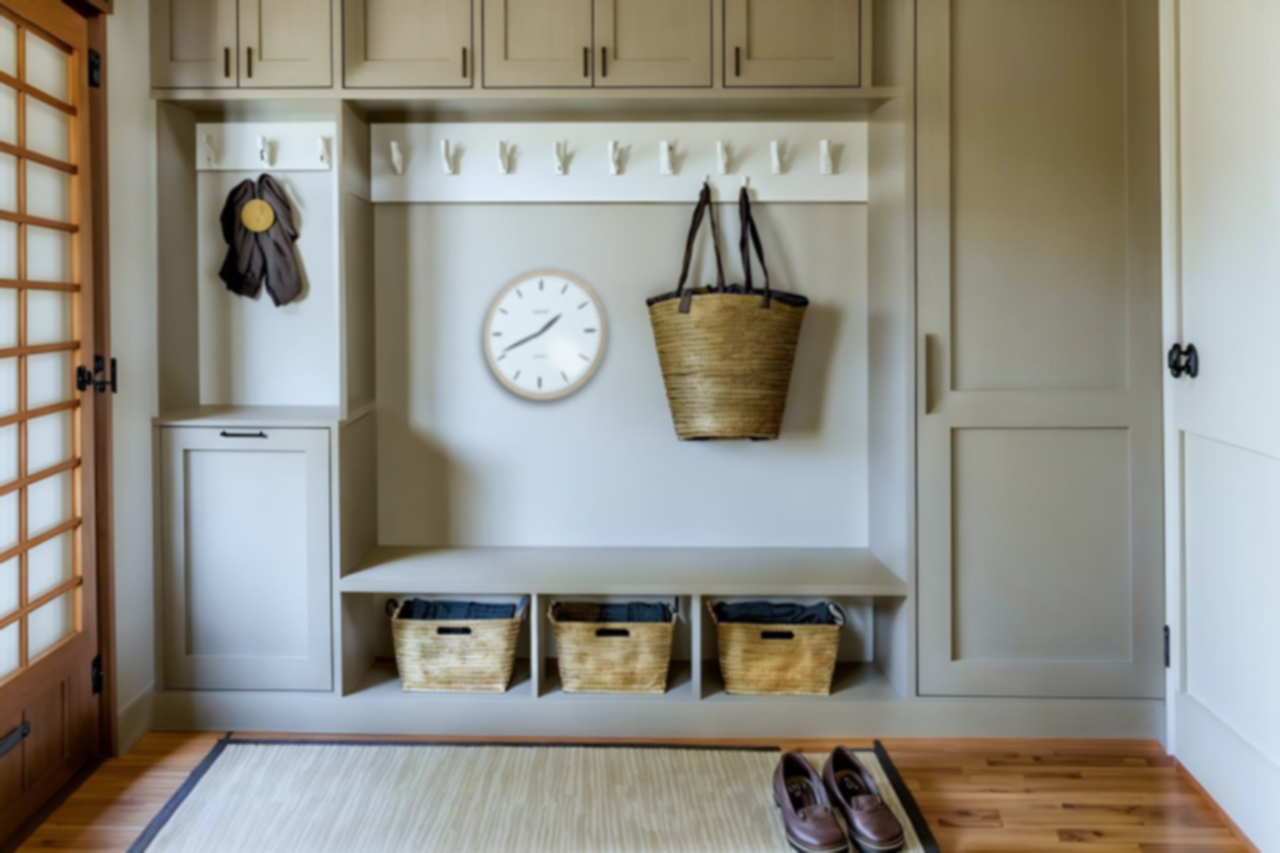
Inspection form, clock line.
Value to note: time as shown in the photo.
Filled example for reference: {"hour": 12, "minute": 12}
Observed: {"hour": 1, "minute": 41}
